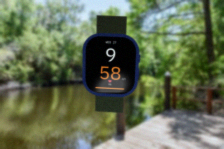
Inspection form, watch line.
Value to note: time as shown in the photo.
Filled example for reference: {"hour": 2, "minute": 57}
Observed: {"hour": 9, "minute": 58}
